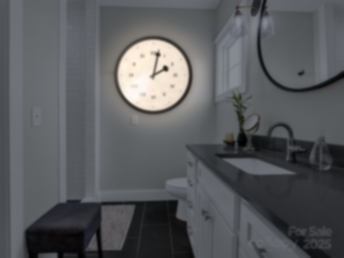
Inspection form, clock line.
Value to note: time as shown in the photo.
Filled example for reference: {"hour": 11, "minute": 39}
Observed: {"hour": 2, "minute": 2}
